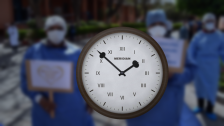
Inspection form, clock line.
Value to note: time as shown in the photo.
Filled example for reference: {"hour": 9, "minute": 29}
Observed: {"hour": 1, "minute": 52}
